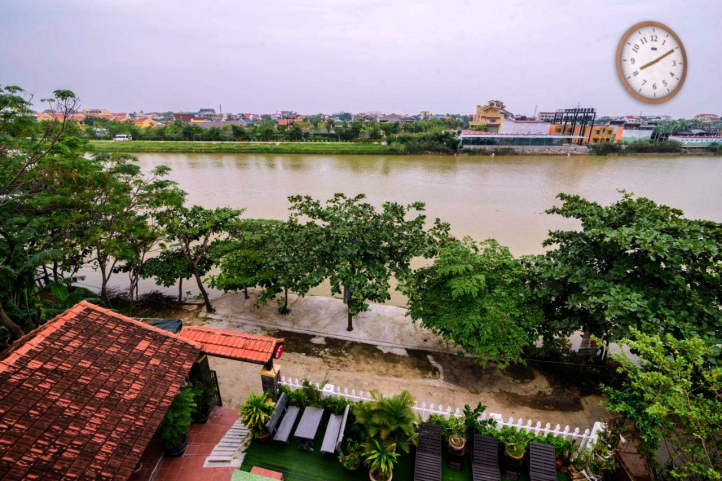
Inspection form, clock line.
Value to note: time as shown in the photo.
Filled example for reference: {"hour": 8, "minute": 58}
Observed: {"hour": 8, "minute": 10}
